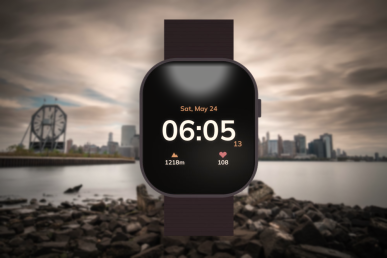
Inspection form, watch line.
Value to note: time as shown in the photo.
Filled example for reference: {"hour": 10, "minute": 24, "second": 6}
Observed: {"hour": 6, "minute": 5, "second": 13}
